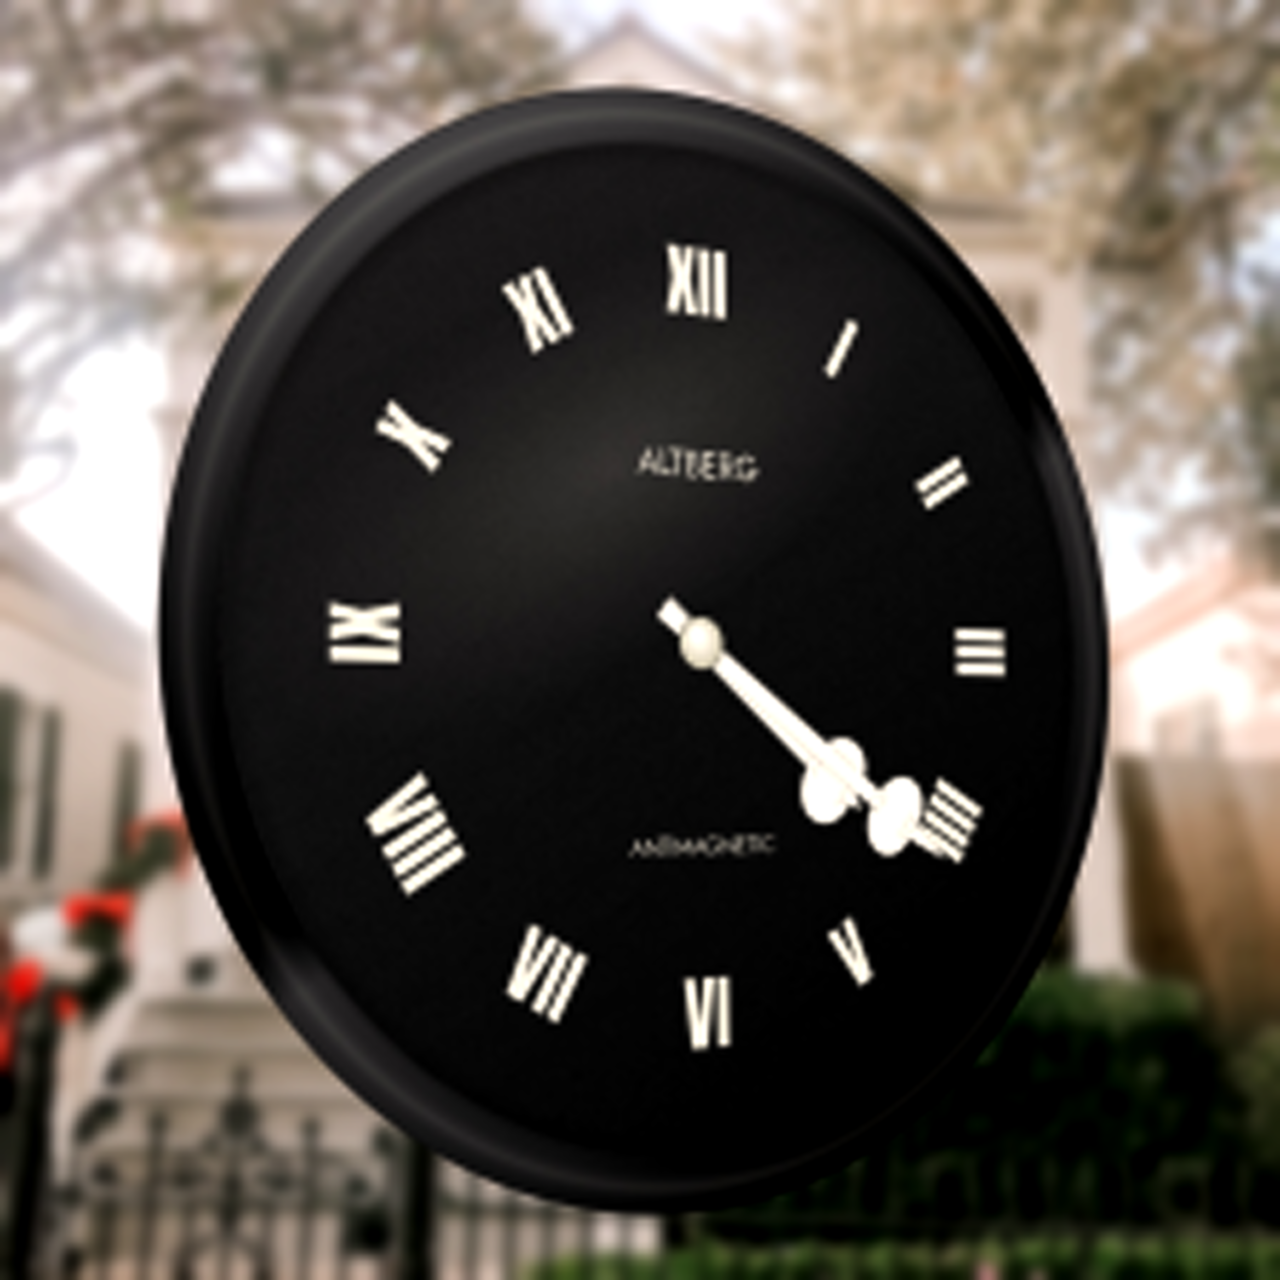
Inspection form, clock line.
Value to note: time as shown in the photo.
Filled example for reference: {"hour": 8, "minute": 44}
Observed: {"hour": 4, "minute": 21}
